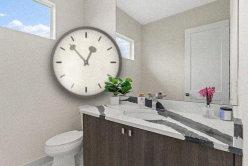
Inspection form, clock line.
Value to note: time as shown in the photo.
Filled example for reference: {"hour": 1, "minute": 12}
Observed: {"hour": 12, "minute": 53}
